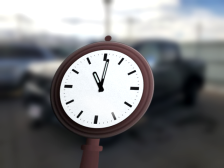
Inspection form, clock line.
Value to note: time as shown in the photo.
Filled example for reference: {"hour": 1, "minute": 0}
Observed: {"hour": 11, "minute": 1}
